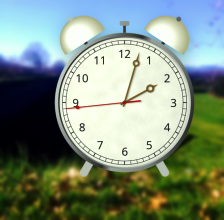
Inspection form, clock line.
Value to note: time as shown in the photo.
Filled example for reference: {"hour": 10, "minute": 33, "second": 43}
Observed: {"hour": 2, "minute": 2, "second": 44}
